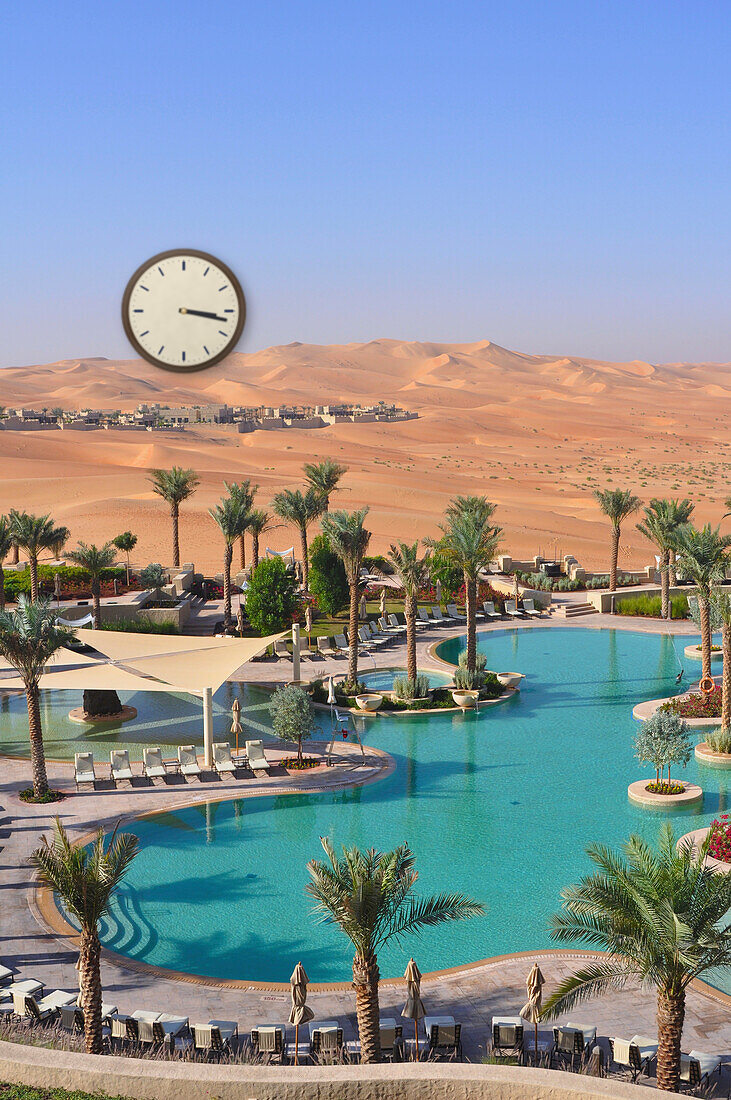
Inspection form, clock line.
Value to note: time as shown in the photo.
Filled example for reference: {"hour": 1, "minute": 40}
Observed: {"hour": 3, "minute": 17}
